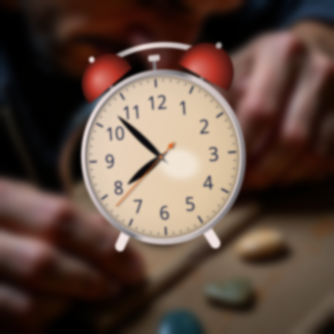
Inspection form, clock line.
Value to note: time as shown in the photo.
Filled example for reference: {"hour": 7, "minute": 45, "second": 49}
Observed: {"hour": 7, "minute": 52, "second": 38}
